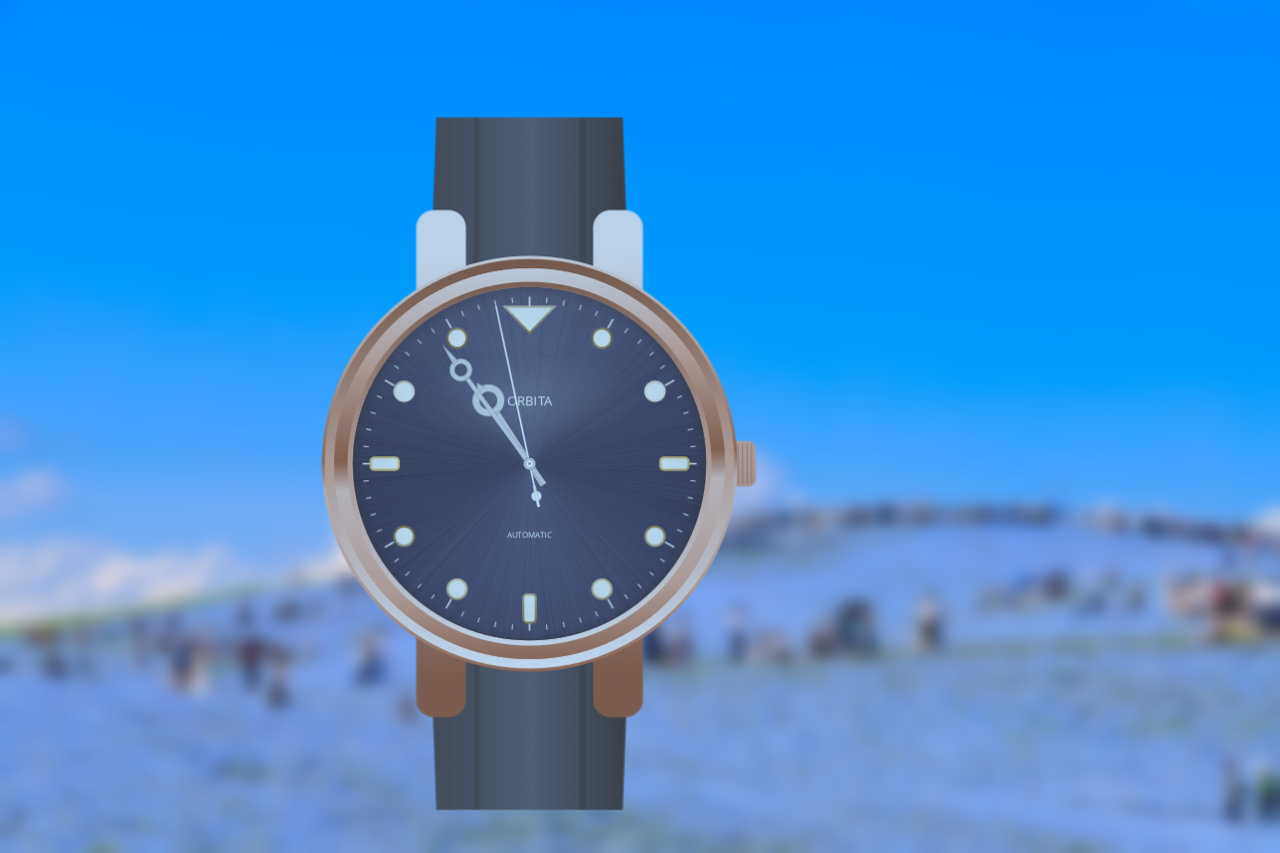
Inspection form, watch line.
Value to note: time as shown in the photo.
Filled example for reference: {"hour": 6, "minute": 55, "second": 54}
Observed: {"hour": 10, "minute": 53, "second": 58}
